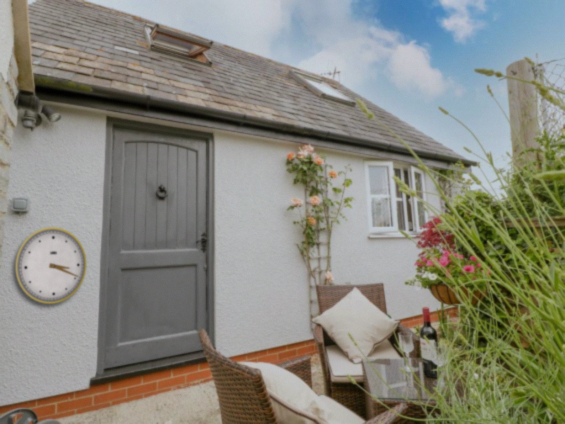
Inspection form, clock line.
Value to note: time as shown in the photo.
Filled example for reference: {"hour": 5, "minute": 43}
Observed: {"hour": 3, "minute": 19}
